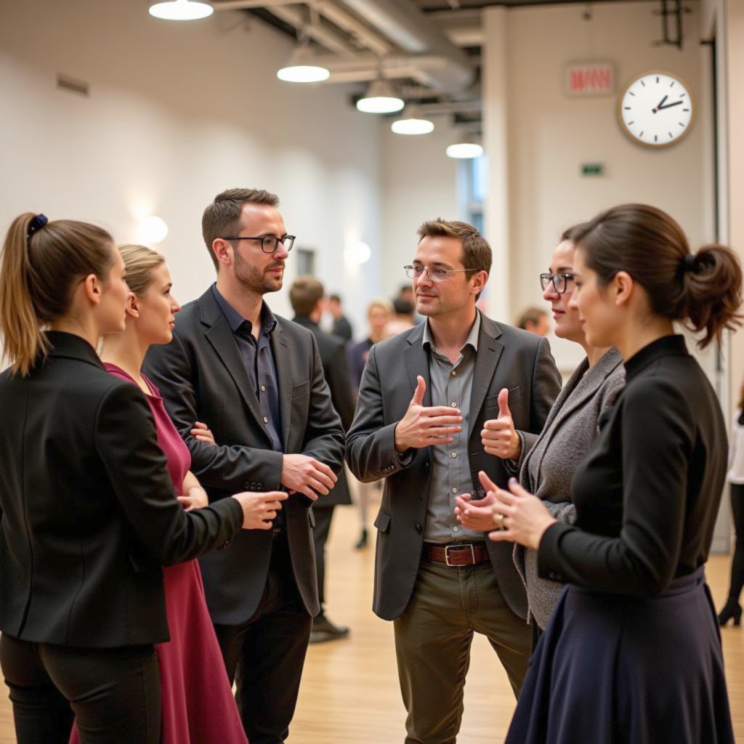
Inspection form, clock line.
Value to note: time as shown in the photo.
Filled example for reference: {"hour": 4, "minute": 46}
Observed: {"hour": 1, "minute": 12}
